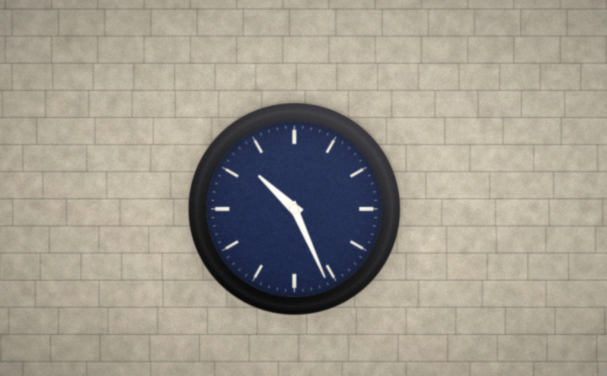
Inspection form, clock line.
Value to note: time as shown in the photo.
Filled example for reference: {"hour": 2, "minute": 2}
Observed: {"hour": 10, "minute": 26}
